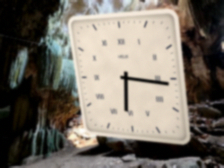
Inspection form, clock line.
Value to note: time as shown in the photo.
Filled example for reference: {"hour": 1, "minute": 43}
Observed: {"hour": 6, "minute": 16}
